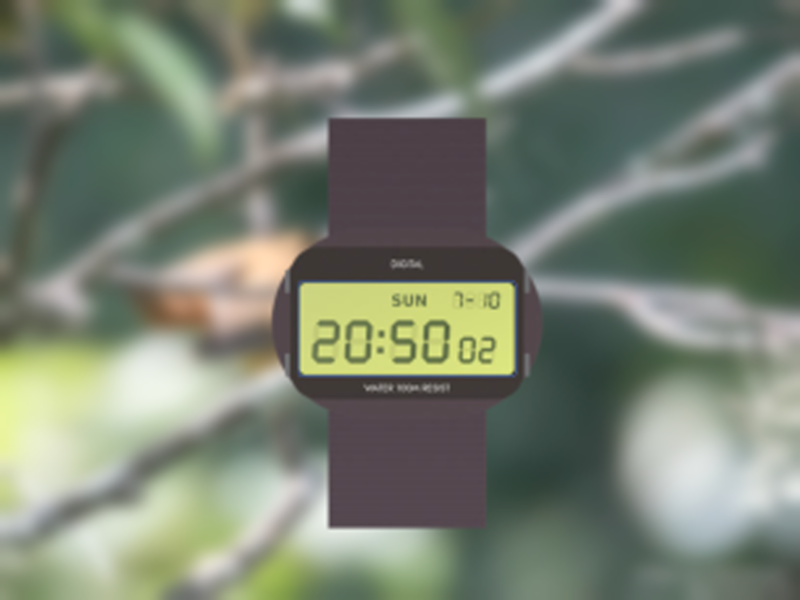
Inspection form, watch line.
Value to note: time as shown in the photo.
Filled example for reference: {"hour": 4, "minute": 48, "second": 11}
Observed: {"hour": 20, "minute": 50, "second": 2}
